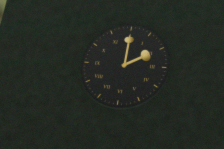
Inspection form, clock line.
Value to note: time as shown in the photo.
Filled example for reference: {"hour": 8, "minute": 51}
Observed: {"hour": 2, "minute": 0}
